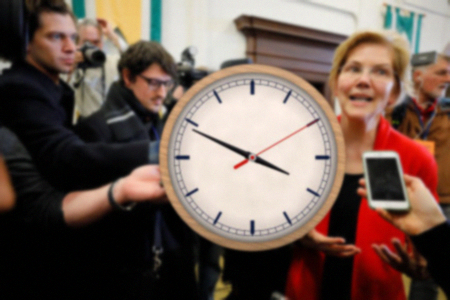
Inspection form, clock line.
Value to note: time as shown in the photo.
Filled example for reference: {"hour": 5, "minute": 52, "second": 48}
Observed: {"hour": 3, "minute": 49, "second": 10}
